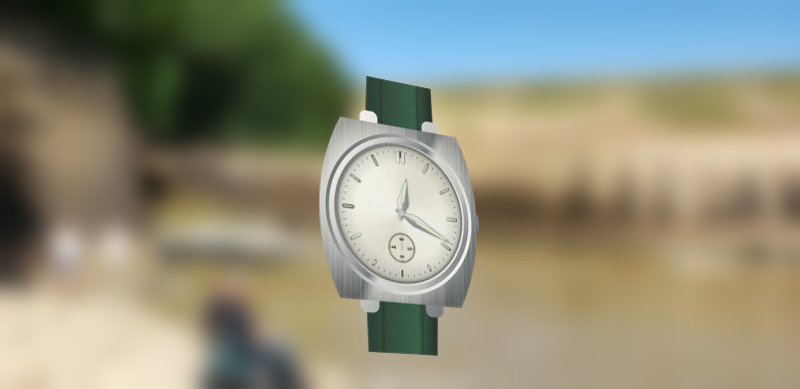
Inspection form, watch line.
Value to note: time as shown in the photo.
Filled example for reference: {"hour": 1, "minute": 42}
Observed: {"hour": 12, "minute": 19}
